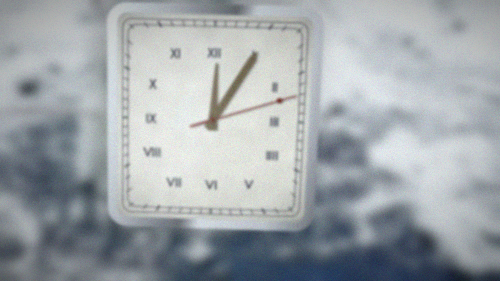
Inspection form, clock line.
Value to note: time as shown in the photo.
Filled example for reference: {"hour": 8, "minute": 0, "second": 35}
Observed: {"hour": 12, "minute": 5, "second": 12}
